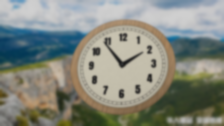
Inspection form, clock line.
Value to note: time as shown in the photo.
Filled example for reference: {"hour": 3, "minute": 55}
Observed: {"hour": 1, "minute": 54}
